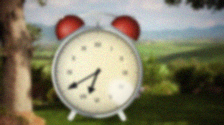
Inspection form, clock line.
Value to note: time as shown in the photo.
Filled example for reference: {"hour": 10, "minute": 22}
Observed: {"hour": 6, "minute": 40}
